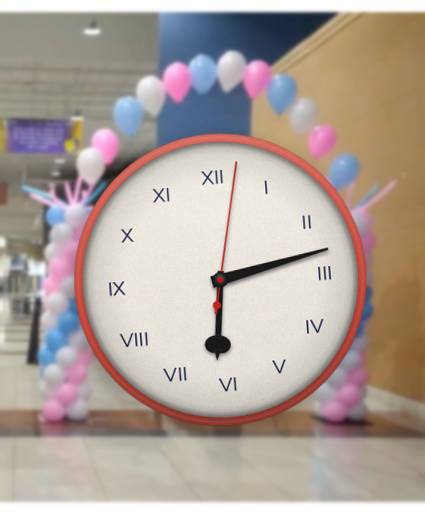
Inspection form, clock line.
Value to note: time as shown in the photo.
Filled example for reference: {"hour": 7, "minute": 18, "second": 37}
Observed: {"hour": 6, "minute": 13, "second": 2}
